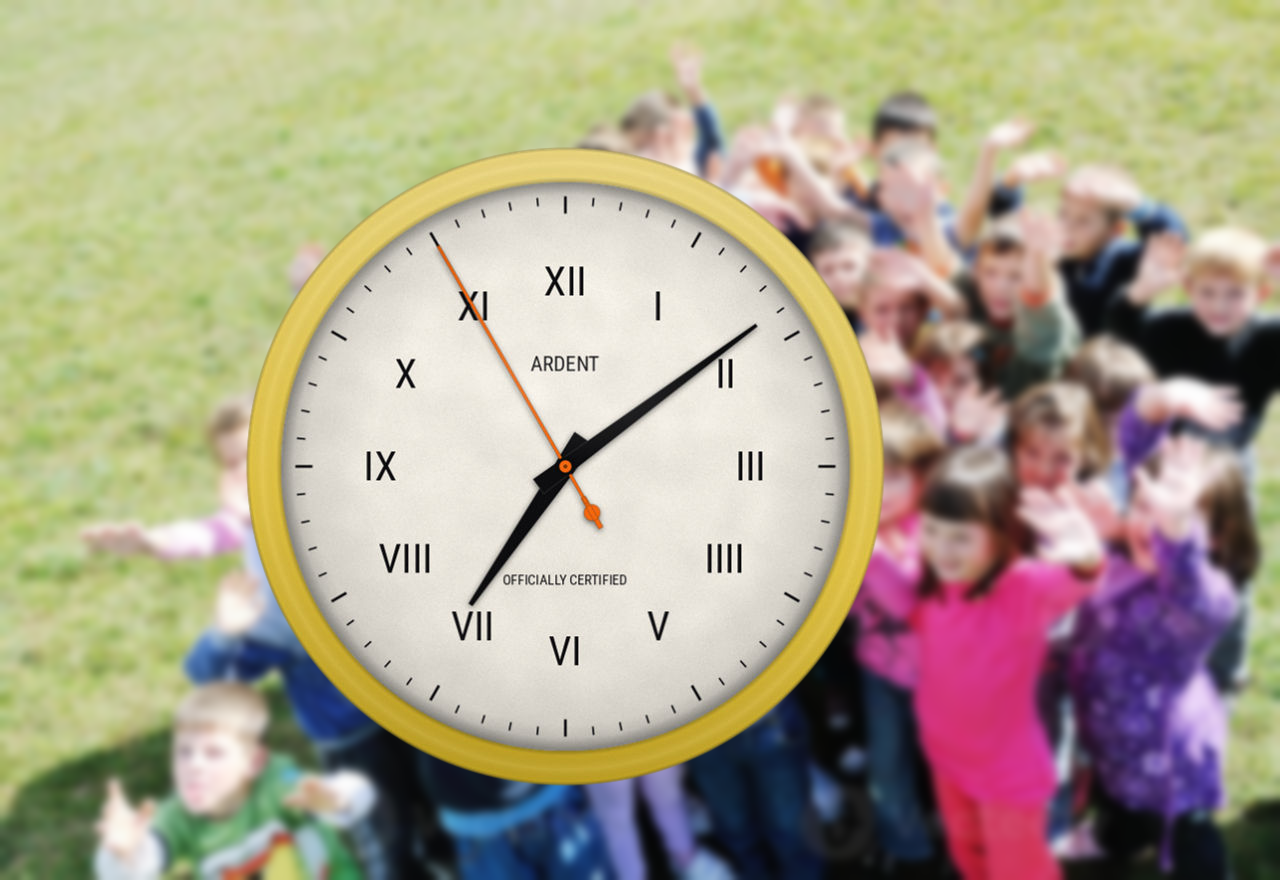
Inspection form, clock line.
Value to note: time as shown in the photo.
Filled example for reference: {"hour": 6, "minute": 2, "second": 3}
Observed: {"hour": 7, "minute": 8, "second": 55}
